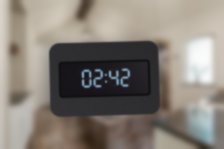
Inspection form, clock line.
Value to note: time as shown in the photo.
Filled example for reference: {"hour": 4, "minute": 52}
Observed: {"hour": 2, "minute": 42}
